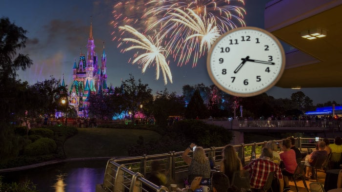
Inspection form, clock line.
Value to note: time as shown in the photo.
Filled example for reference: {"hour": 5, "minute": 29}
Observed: {"hour": 7, "minute": 17}
